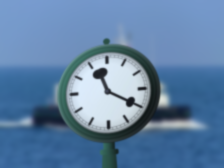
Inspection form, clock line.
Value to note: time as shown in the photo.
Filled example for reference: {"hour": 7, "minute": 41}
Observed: {"hour": 11, "minute": 20}
